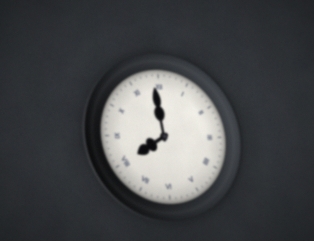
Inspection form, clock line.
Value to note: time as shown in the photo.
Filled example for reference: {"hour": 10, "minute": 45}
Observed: {"hour": 7, "minute": 59}
